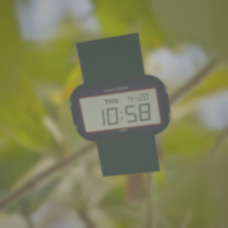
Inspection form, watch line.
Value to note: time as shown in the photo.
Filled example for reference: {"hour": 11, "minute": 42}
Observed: {"hour": 10, "minute": 58}
